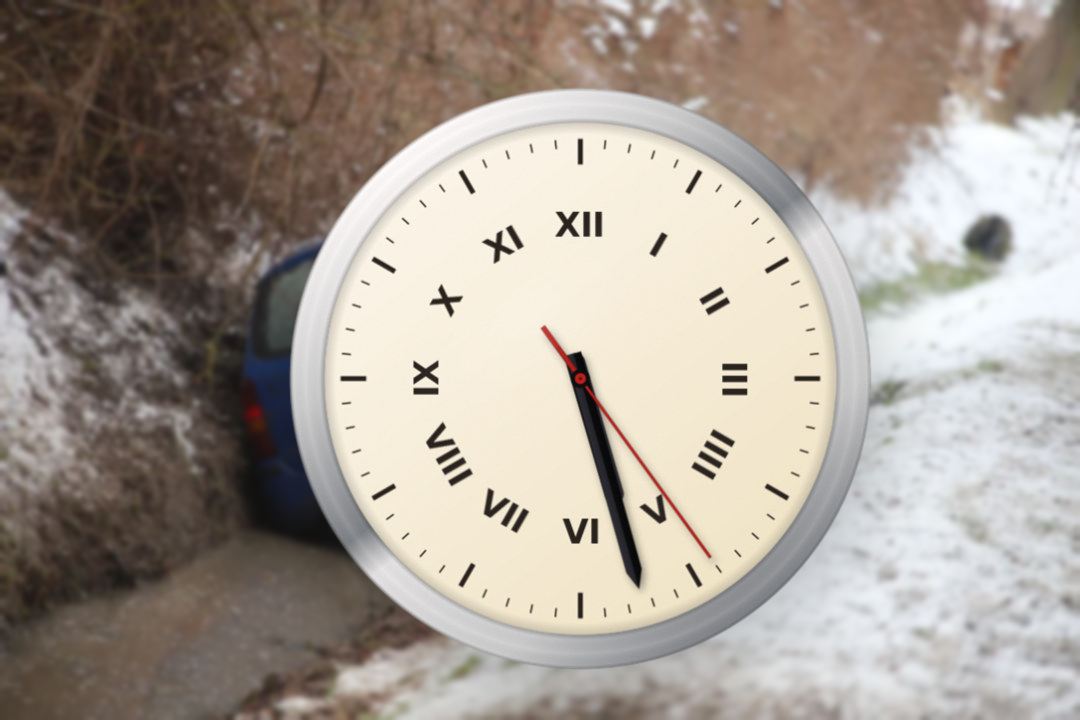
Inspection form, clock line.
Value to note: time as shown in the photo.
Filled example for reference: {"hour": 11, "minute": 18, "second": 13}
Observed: {"hour": 5, "minute": 27, "second": 24}
